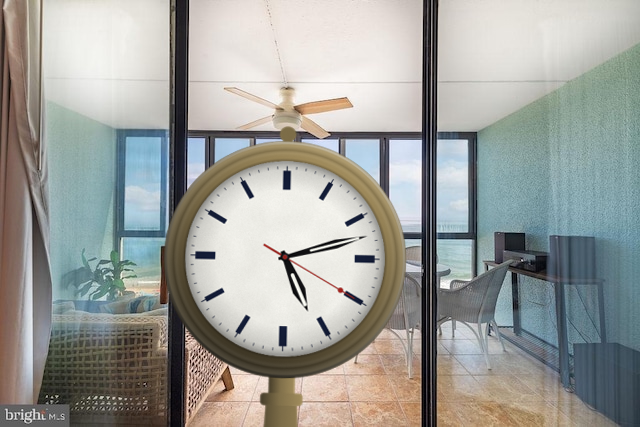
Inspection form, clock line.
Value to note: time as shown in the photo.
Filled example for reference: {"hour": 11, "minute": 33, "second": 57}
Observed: {"hour": 5, "minute": 12, "second": 20}
